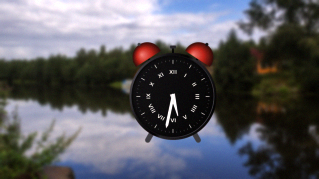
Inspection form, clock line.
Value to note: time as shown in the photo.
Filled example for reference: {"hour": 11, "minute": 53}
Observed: {"hour": 5, "minute": 32}
